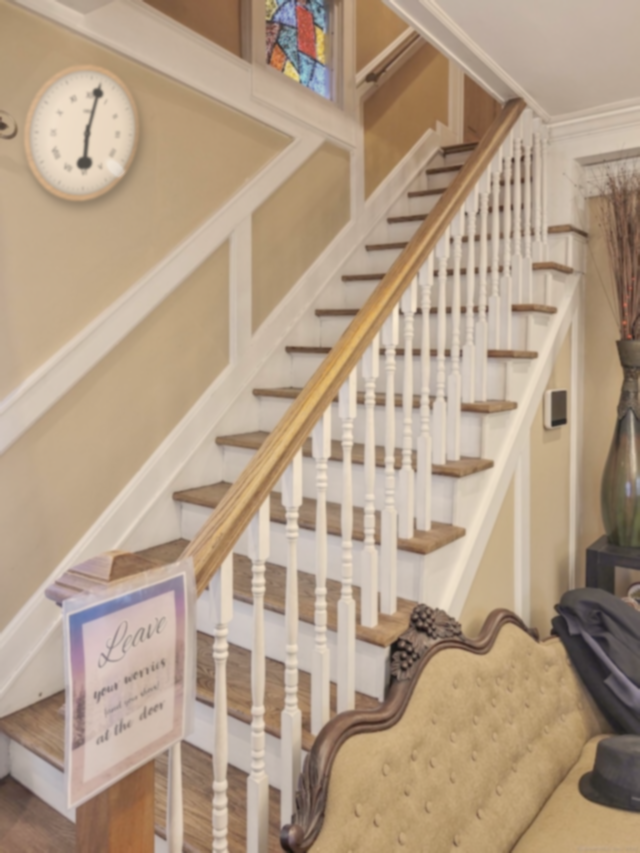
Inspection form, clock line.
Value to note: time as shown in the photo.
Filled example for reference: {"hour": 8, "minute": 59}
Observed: {"hour": 6, "minute": 2}
